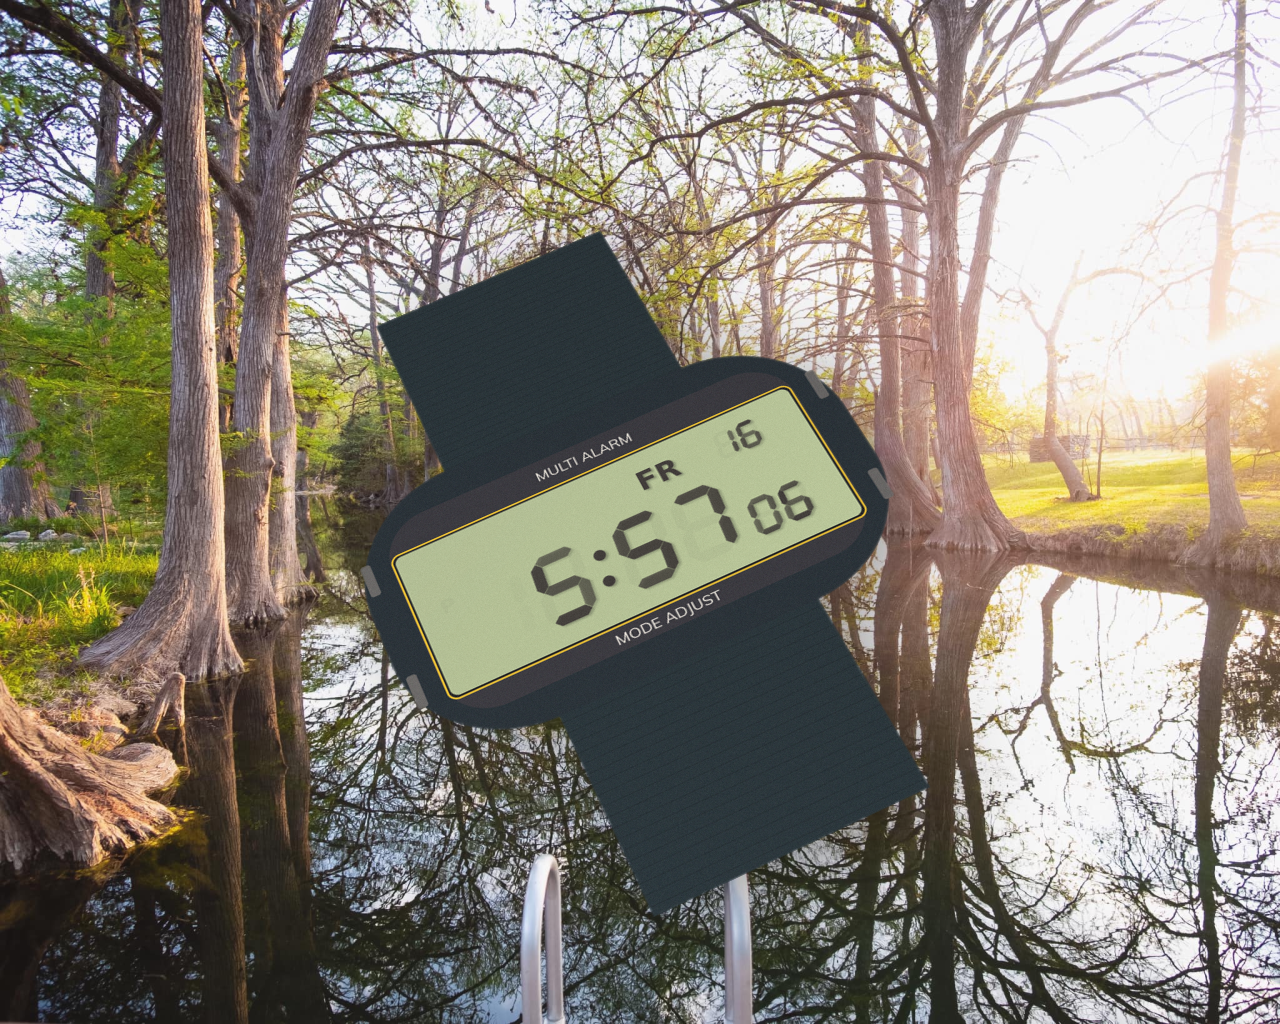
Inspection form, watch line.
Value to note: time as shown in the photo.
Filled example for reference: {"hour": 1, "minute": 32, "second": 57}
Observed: {"hour": 5, "minute": 57, "second": 6}
